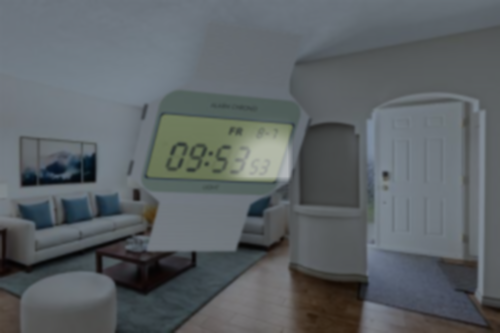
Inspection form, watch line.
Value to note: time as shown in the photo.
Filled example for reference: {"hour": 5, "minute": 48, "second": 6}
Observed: {"hour": 9, "minute": 53, "second": 53}
